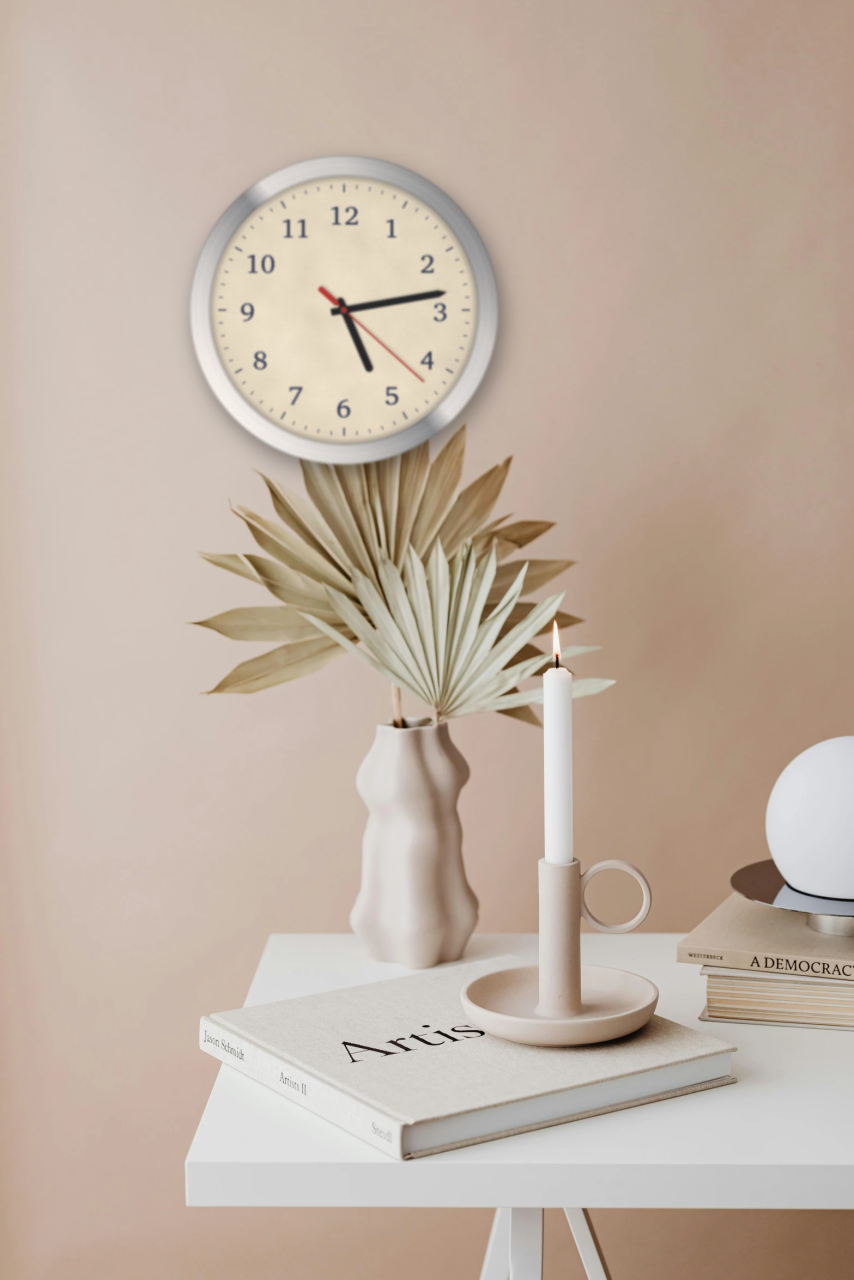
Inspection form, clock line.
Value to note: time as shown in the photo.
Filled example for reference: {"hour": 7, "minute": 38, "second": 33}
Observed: {"hour": 5, "minute": 13, "second": 22}
